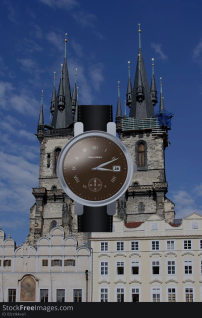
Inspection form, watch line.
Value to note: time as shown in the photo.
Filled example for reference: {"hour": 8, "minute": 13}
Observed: {"hour": 3, "minute": 11}
